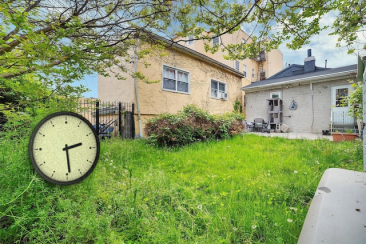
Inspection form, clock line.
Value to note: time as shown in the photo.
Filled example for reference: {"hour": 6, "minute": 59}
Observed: {"hour": 2, "minute": 29}
